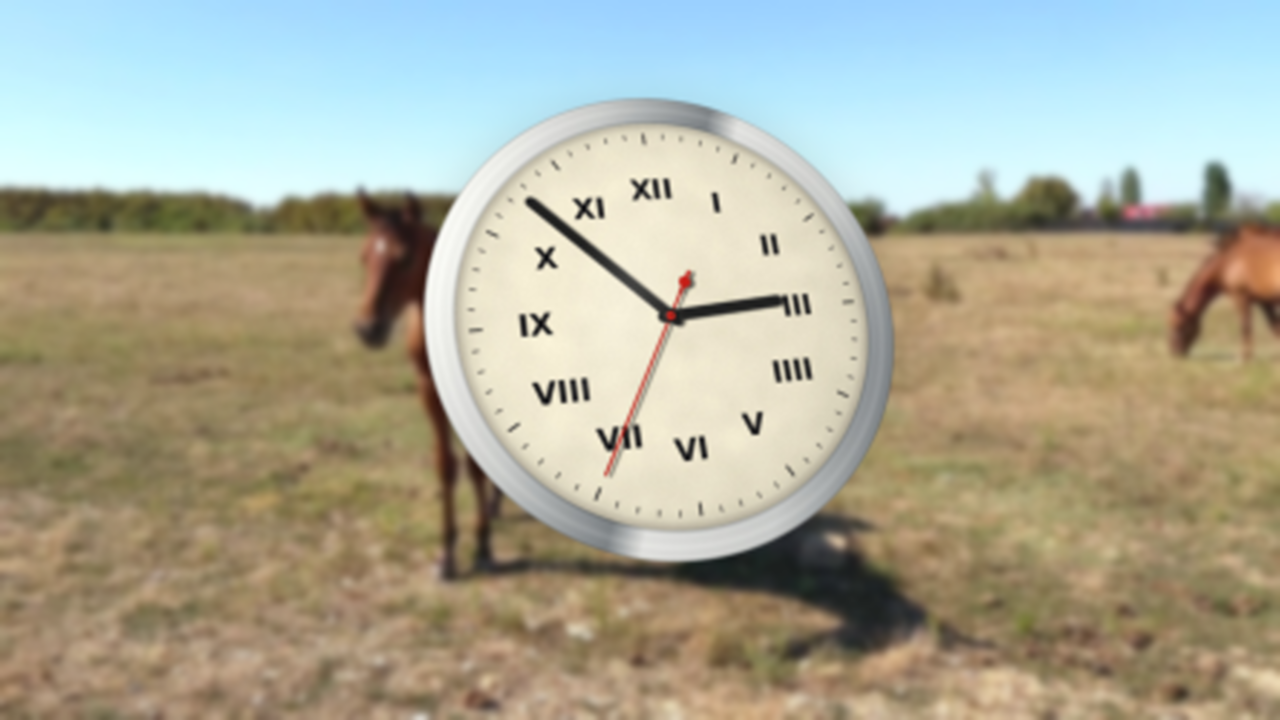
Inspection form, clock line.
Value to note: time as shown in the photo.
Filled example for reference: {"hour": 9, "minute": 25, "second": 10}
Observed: {"hour": 2, "minute": 52, "second": 35}
